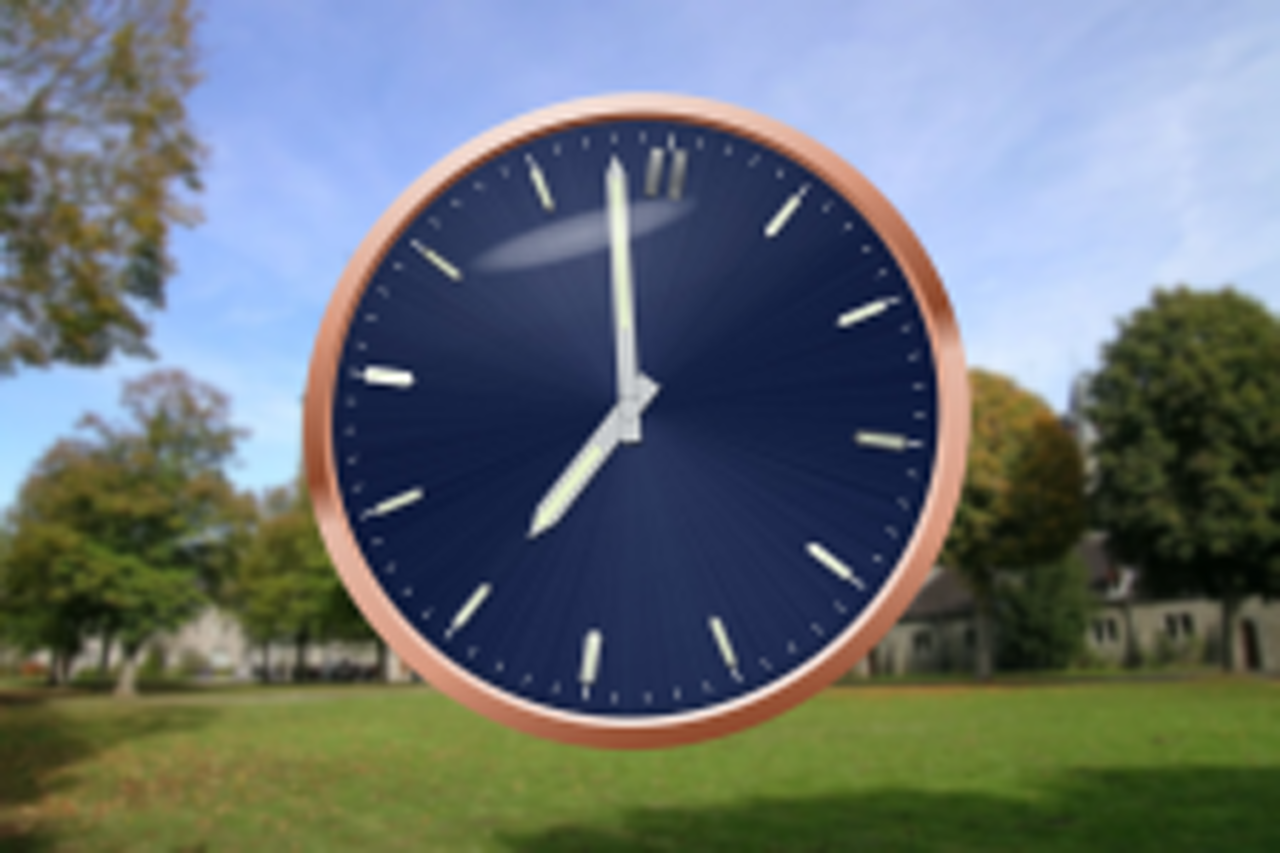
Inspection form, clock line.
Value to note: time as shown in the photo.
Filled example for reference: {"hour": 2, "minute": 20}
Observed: {"hour": 6, "minute": 58}
